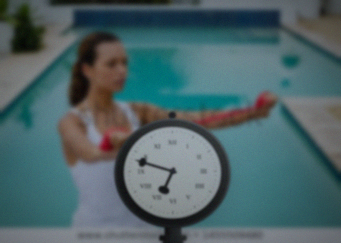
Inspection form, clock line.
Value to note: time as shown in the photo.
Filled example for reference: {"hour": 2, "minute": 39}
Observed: {"hour": 6, "minute": 48}
